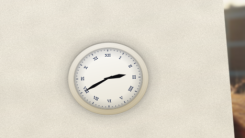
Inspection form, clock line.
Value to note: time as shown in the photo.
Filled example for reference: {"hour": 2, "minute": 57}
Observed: {"hour": 2, "minute": 40}
